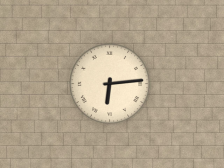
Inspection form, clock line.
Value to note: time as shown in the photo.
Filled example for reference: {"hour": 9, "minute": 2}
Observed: {"hour": 6, "minute": 14}
